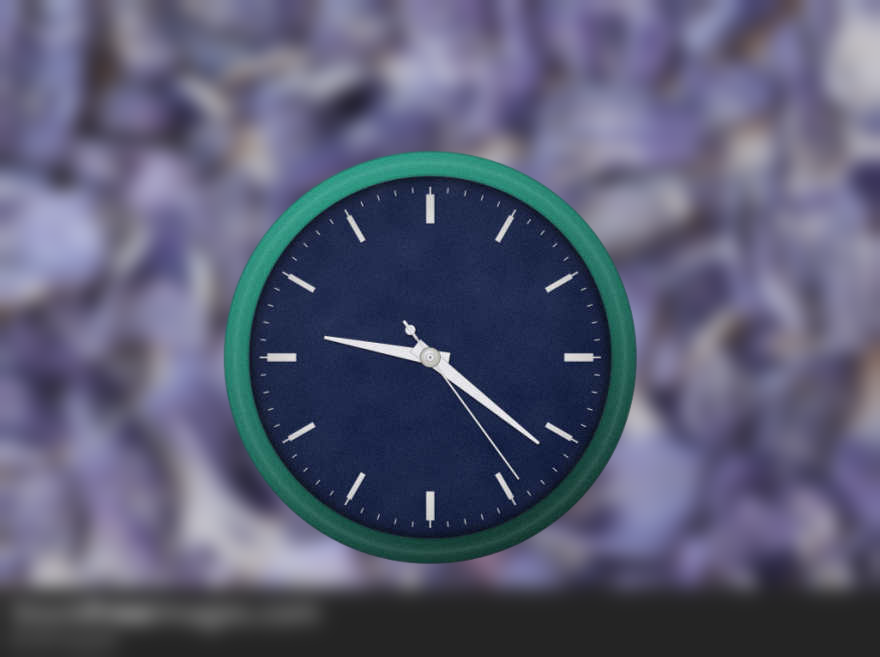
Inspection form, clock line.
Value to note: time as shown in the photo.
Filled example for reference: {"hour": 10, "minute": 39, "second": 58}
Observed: {"hour": 9, "minute": 21, "second": 24}
